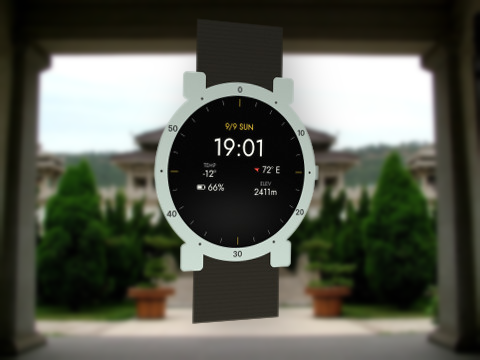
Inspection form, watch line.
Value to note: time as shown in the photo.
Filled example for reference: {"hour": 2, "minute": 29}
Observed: {"hour": 19, "minute": 1}
